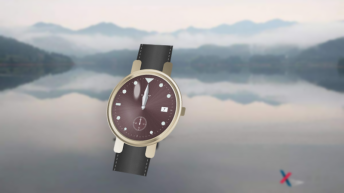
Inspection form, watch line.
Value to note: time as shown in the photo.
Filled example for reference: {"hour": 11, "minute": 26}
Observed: {"hour": 12, "minute": 0}
